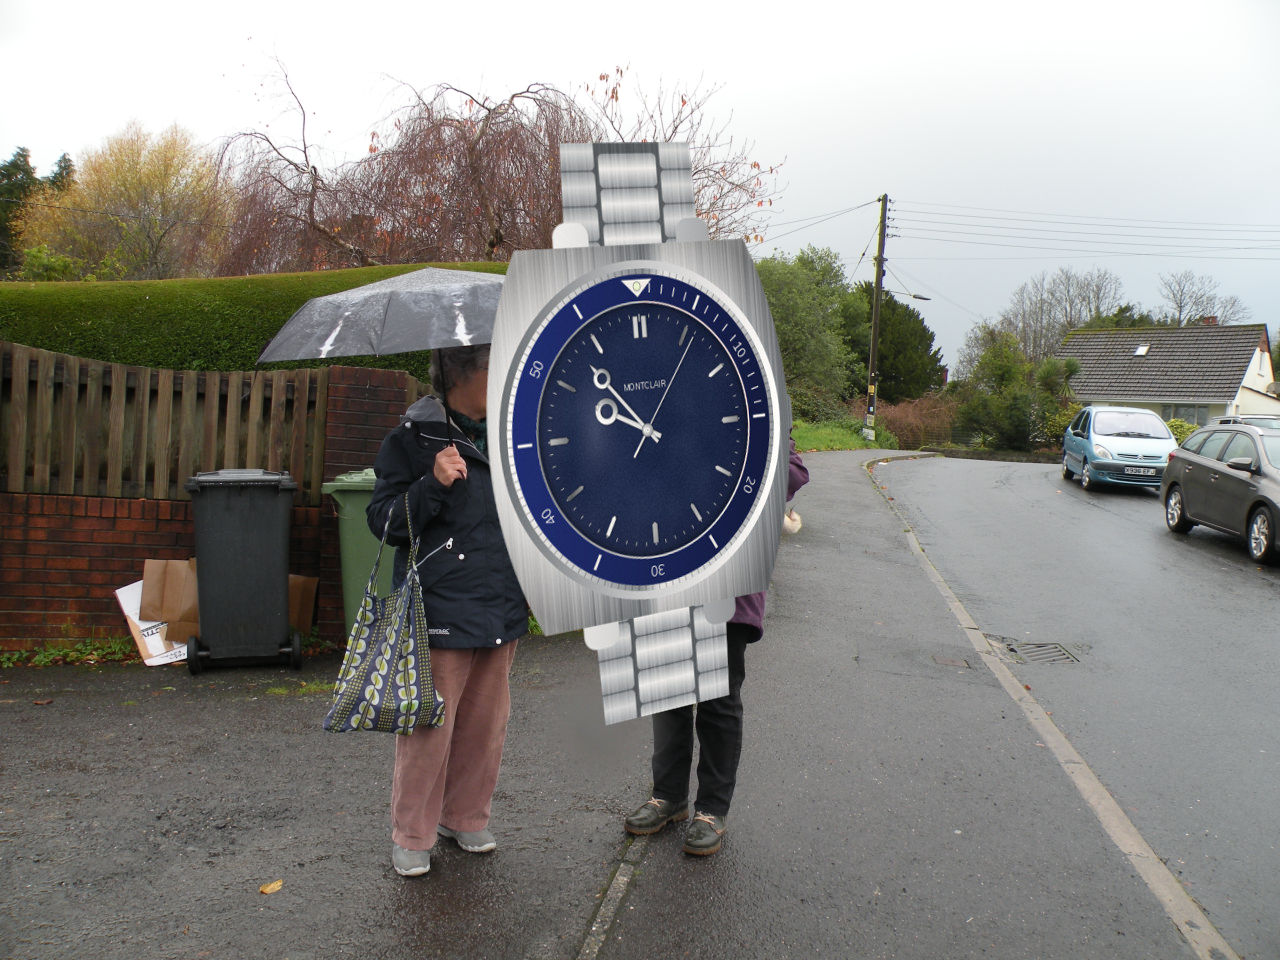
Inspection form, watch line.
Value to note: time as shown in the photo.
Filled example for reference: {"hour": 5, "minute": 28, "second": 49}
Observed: {"hour": 9, "minute": 53, "second": 6}
